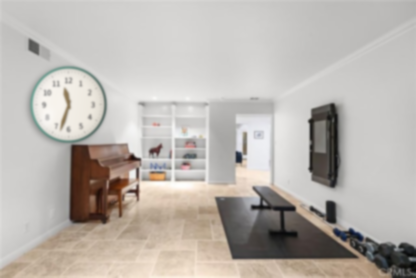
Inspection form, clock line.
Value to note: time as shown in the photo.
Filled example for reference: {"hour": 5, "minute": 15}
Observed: {"hour": 11, "minute": 33}
